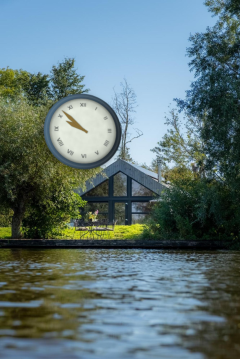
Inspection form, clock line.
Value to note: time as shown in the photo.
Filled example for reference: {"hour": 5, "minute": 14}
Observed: {"hour": 9, "minute": 52}
